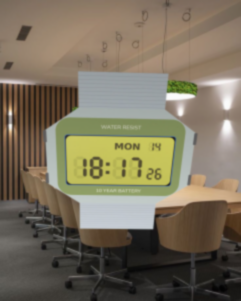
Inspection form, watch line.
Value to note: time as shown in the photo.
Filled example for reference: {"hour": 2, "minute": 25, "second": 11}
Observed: {"hour": 18, "minute": 17, "second": 26}
